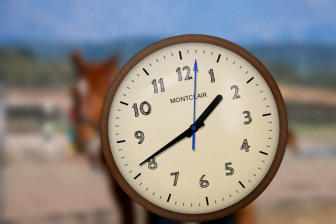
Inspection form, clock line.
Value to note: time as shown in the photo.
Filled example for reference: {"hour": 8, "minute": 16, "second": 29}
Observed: {"hour": 1, "minute": 41, "second": 2}
